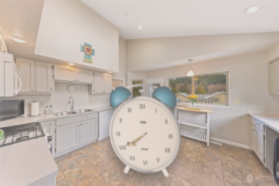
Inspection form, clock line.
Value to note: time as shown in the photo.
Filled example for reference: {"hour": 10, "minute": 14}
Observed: {"hour": 7, "minute": 40}
